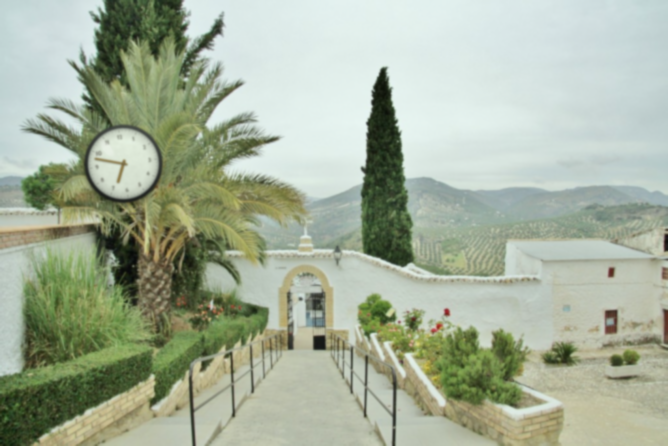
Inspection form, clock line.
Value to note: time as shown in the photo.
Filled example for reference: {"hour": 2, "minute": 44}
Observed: {"hour": 6, "minute": 48}
